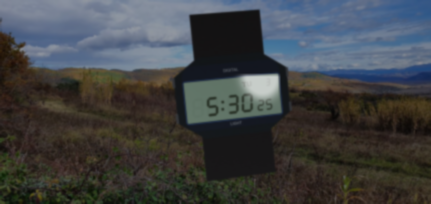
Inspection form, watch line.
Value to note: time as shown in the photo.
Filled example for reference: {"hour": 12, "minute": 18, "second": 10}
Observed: {"hour": 5, "minute": 30, "second": 25}
